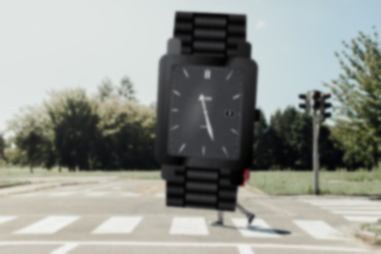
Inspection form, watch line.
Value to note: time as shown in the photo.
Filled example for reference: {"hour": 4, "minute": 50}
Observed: {"hour": 11, "minute": 27}
